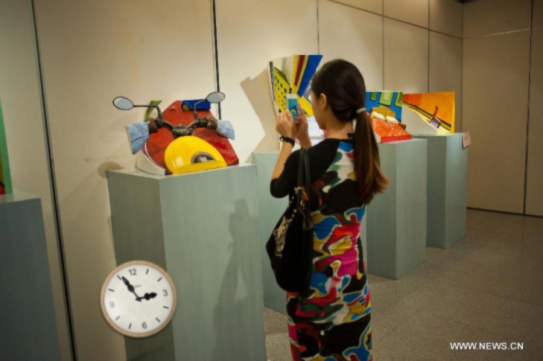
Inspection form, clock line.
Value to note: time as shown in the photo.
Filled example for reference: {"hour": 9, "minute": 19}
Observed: {"hour": 2, "minute": 56}
